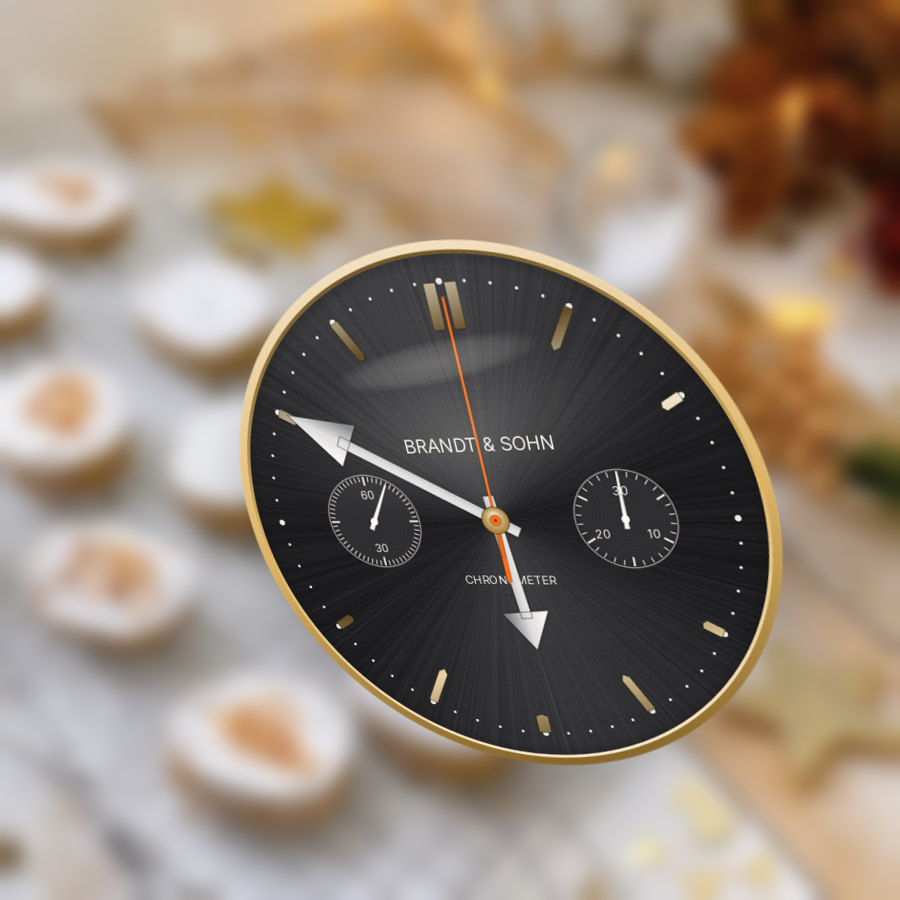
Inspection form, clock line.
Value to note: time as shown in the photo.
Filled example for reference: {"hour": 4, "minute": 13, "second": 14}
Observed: {"hour": 5, "minute": 50, "second": 5}
